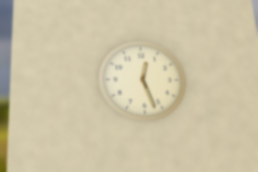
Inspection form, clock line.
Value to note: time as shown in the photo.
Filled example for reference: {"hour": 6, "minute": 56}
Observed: {"hour": 12, "minute": 27}
